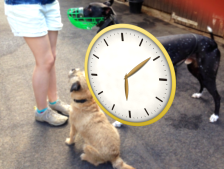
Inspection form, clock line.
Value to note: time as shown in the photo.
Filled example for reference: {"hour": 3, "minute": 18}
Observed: {"hour": 6, "minute": 9}
